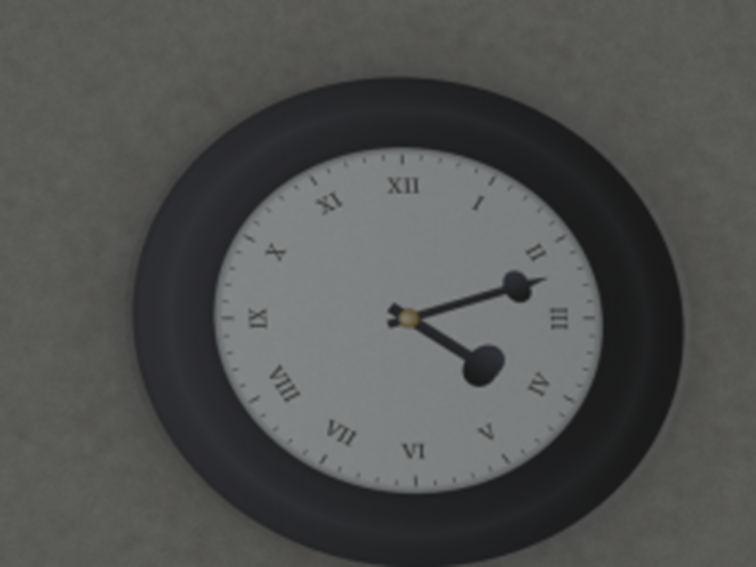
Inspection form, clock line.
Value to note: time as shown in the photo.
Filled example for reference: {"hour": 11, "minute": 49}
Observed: {"hour": 4, "minute": 12}
